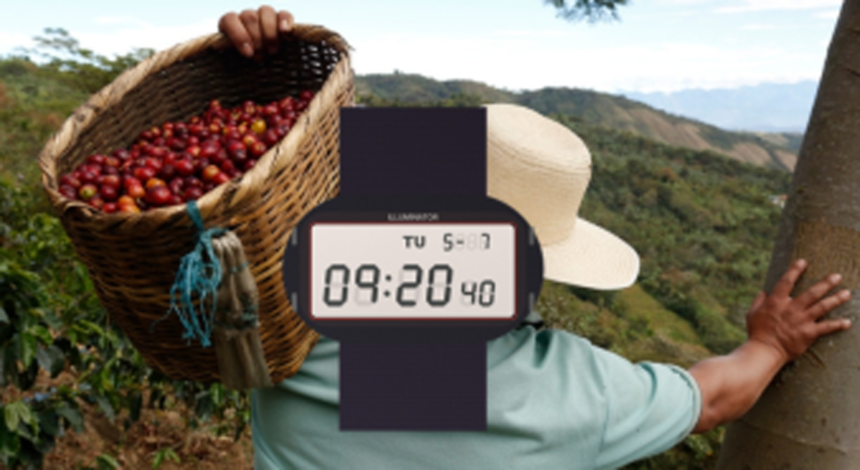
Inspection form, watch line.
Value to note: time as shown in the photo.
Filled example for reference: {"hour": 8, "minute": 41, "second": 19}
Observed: {"hour": 9, "minute": 20, "second": 40}
